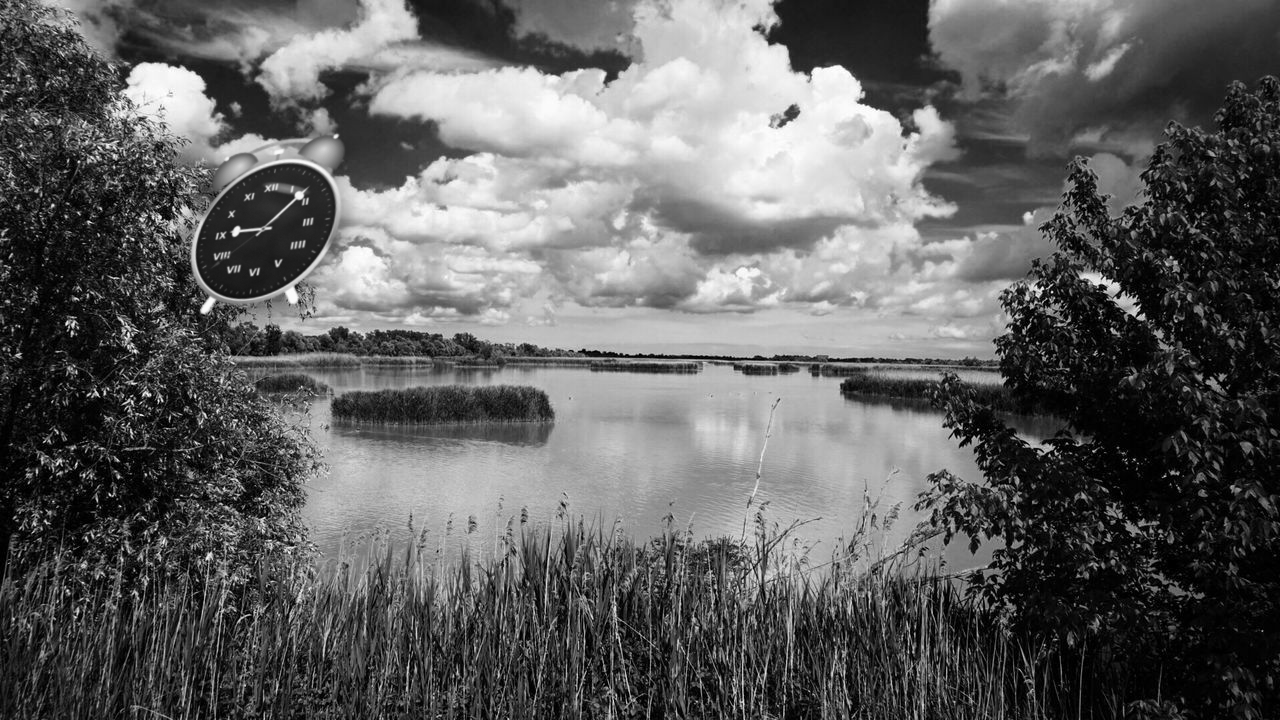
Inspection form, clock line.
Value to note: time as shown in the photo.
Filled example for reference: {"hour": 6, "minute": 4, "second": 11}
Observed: {"hour": 9, "minute": 7, "second": 39}
